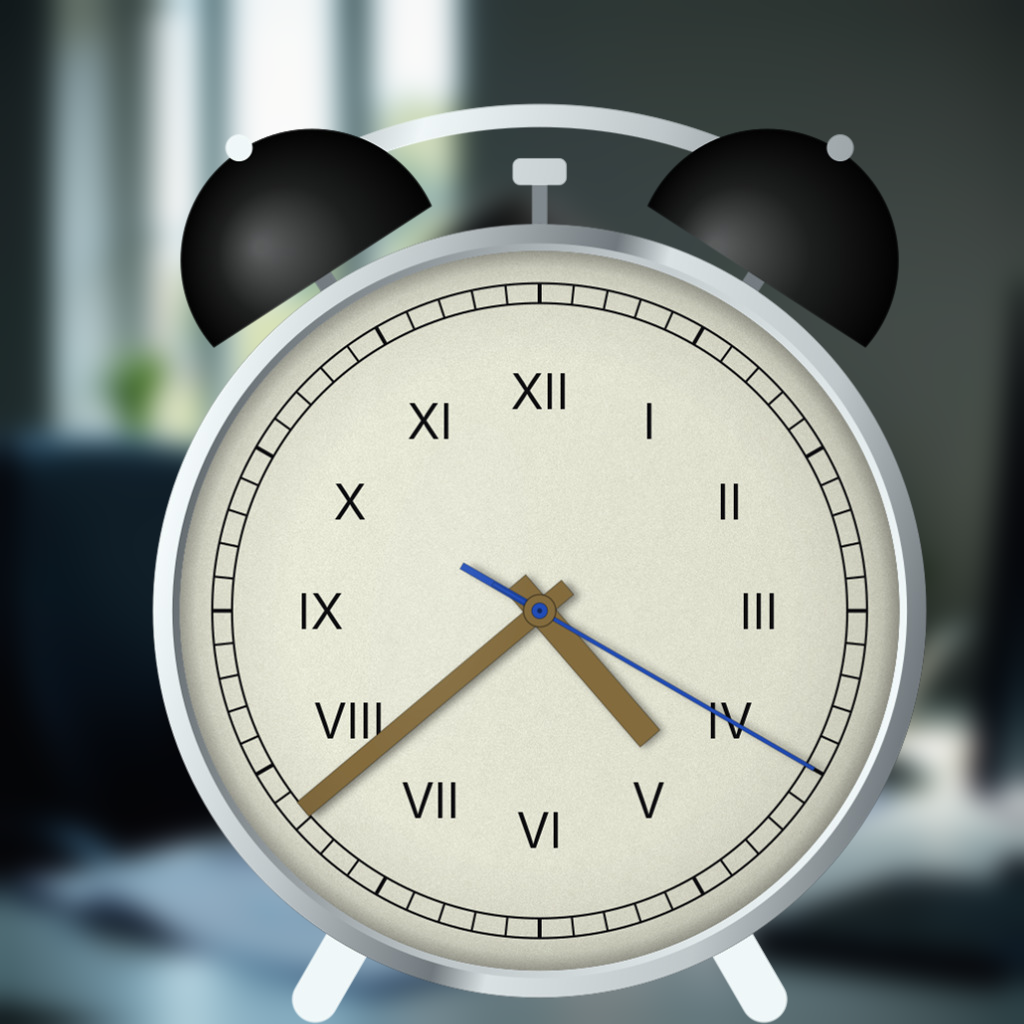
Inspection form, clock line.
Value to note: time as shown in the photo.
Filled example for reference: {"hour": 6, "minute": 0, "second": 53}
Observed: {"hour": 4, "minute": 38, "second": 20}
